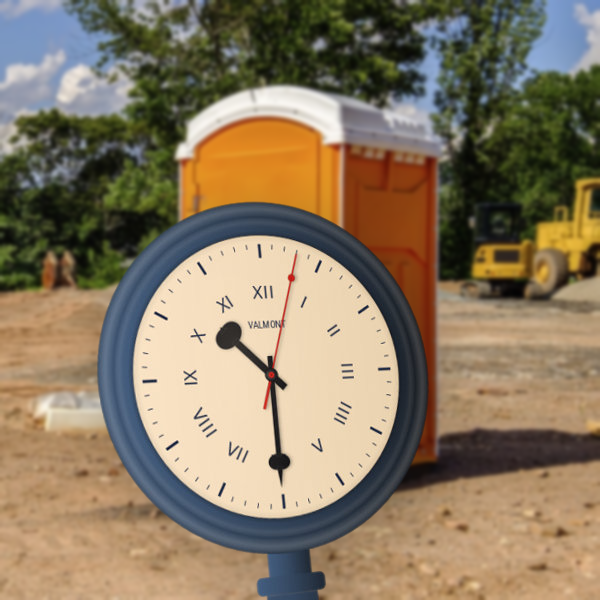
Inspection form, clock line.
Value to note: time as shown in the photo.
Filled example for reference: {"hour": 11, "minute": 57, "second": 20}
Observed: {"hour": 10, "minute": 30, "second": 3}
